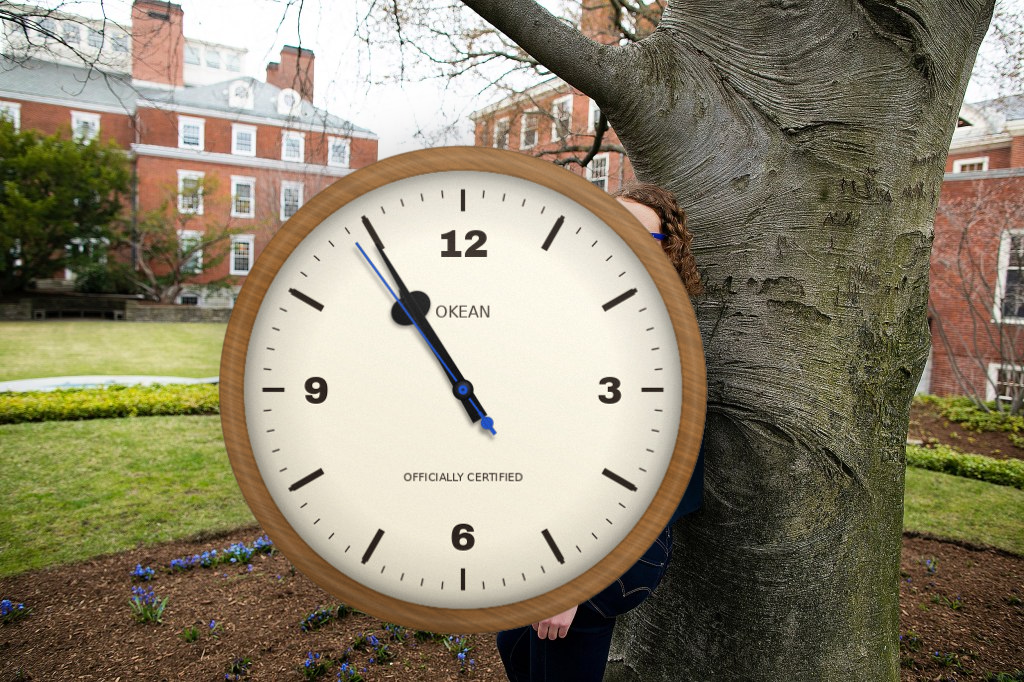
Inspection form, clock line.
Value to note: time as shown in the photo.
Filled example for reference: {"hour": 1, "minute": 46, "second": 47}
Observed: {"hour": 10, "minute": 54, "second": 54}
